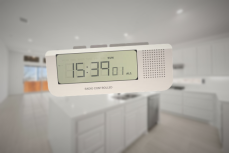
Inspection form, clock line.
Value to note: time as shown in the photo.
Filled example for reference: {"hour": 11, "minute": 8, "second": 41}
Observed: {"hour": 15, "minute": 39, "second": 1}
